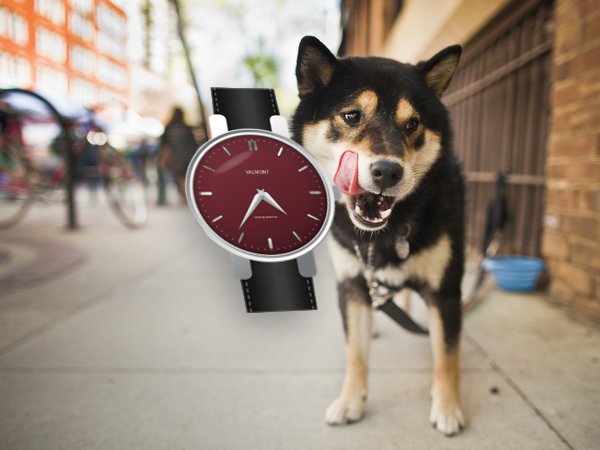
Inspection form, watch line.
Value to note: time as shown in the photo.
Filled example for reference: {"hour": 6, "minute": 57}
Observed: {"hour": 4, "minute": 36}
